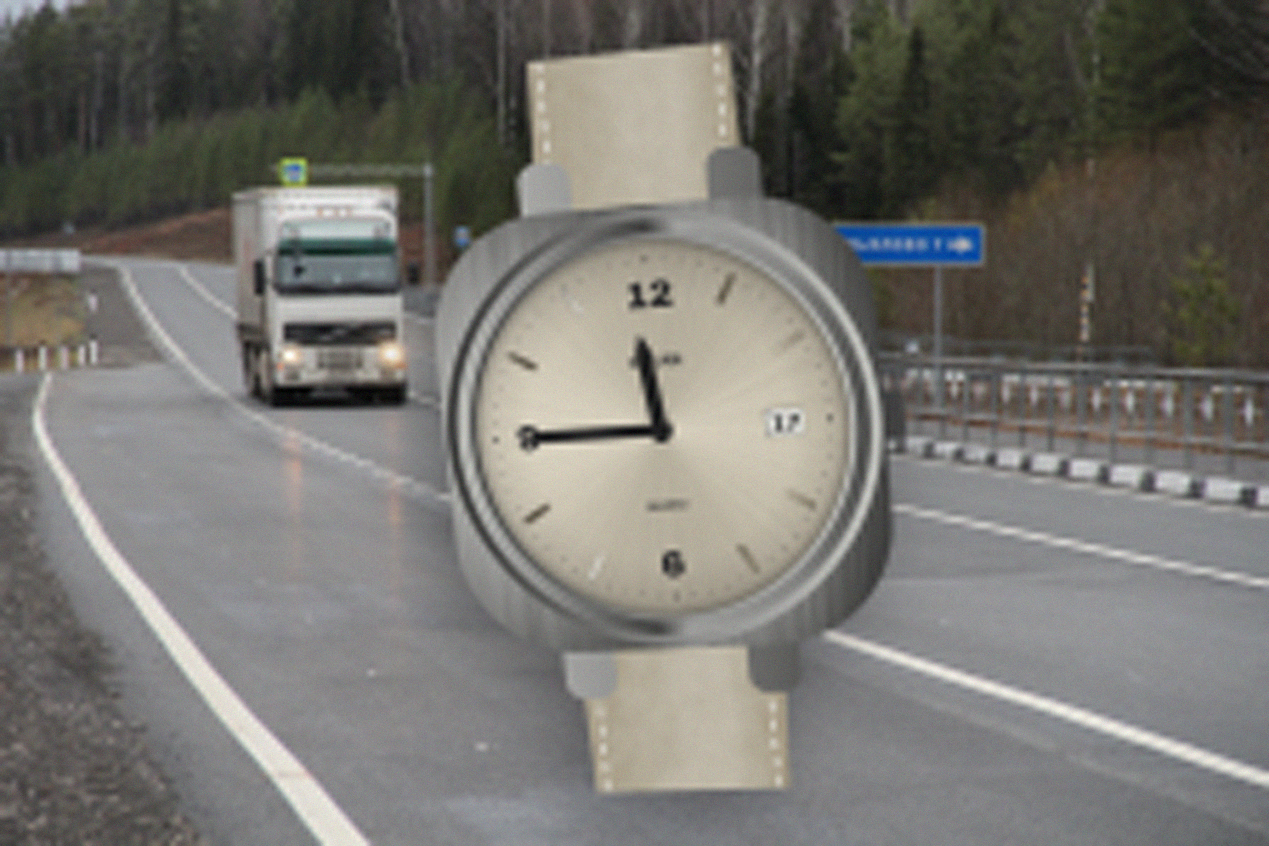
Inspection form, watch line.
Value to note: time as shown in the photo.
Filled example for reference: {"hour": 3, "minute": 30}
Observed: {"hour": 11, "minute": 45}
